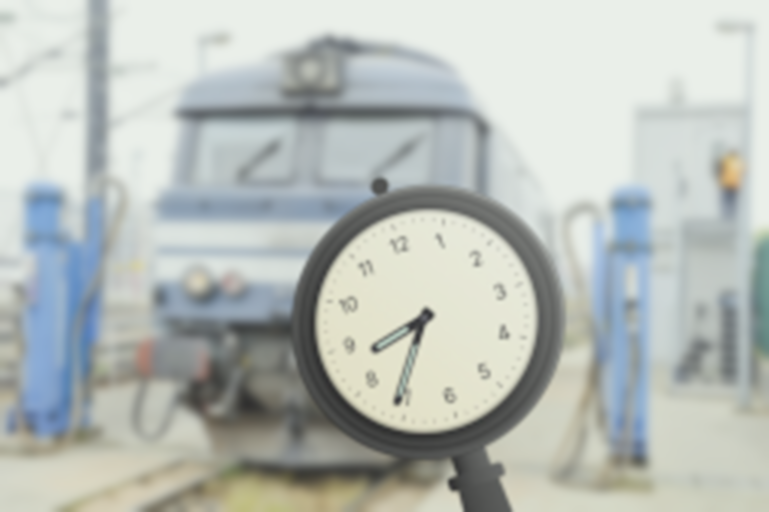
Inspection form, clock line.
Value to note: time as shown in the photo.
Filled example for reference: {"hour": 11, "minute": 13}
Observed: {"hour": 8, "minute": 36}
